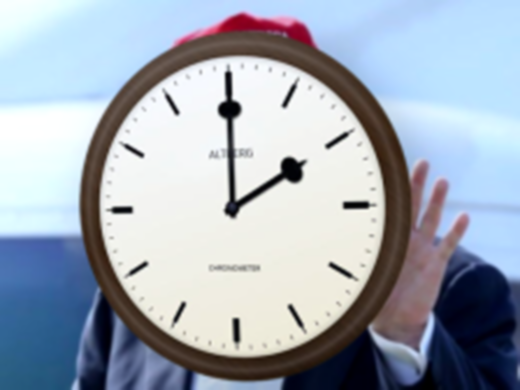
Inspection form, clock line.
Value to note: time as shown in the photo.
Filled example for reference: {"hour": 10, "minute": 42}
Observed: {"hour": 2, "minute": 0}
